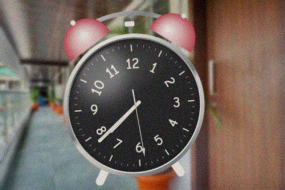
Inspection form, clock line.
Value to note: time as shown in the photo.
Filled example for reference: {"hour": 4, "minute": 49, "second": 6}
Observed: {"hour": 7, "minute": 38, "second": 29}
